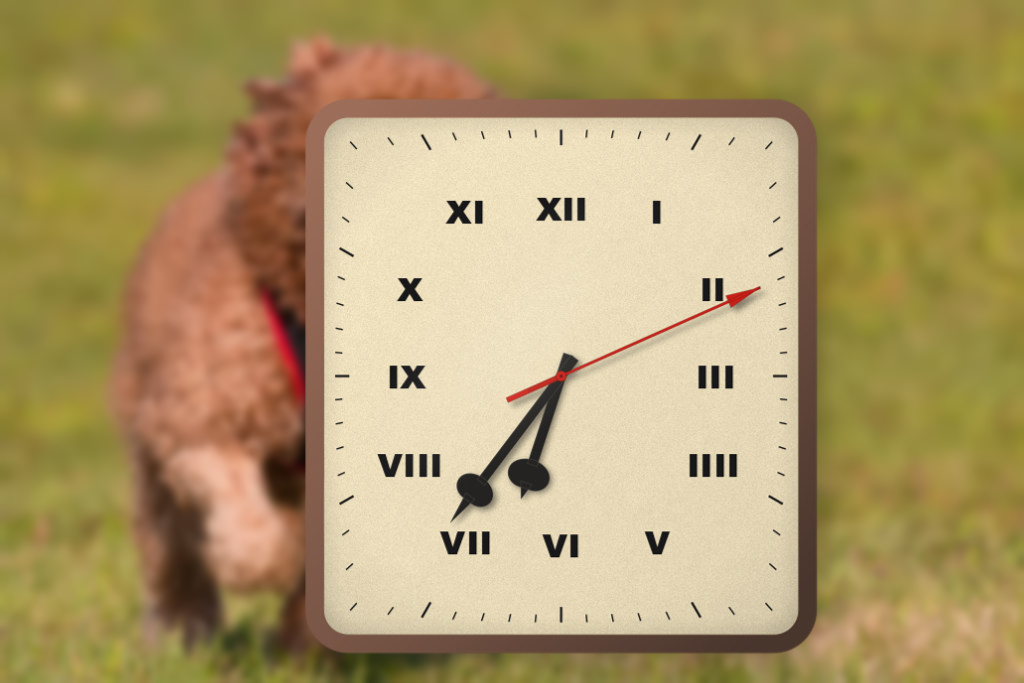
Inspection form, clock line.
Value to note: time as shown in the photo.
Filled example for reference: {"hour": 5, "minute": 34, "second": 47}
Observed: {"hour": 6, "minute": 36, "second": 11}
